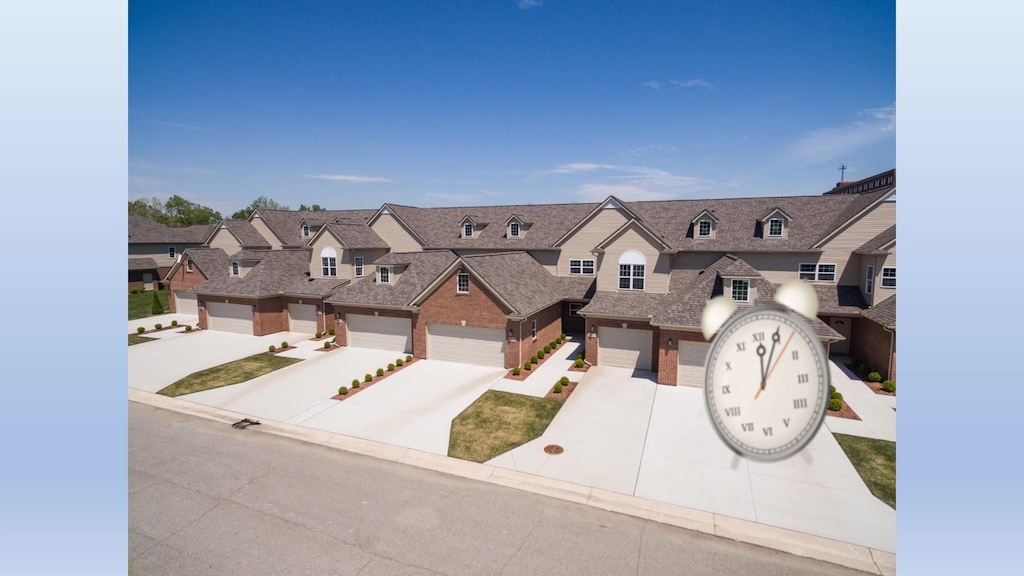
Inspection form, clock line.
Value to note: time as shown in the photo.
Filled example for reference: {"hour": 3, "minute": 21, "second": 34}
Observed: {"hour": 12, "minute": 4, "second": 7}
